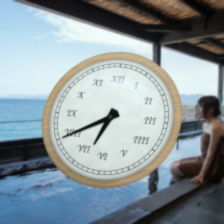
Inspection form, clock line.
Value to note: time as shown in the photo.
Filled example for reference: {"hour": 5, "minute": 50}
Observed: {"hour": 6, "minute": 40}
